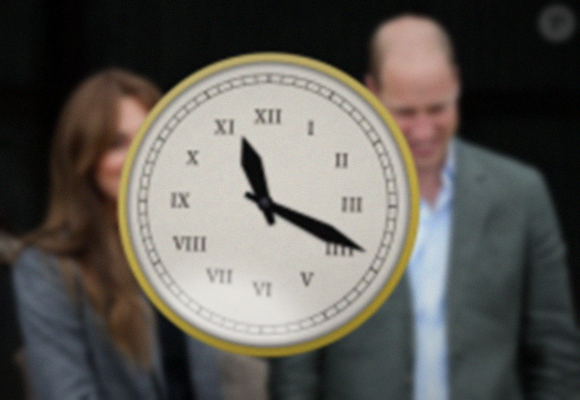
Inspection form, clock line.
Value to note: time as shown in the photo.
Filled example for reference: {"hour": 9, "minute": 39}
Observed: {"hour": 11, "minute": 19}
